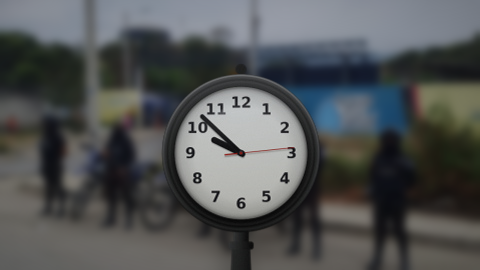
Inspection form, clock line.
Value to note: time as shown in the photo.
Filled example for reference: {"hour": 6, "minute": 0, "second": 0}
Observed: {"hour": 9, "minute": 52, "second": 14}
